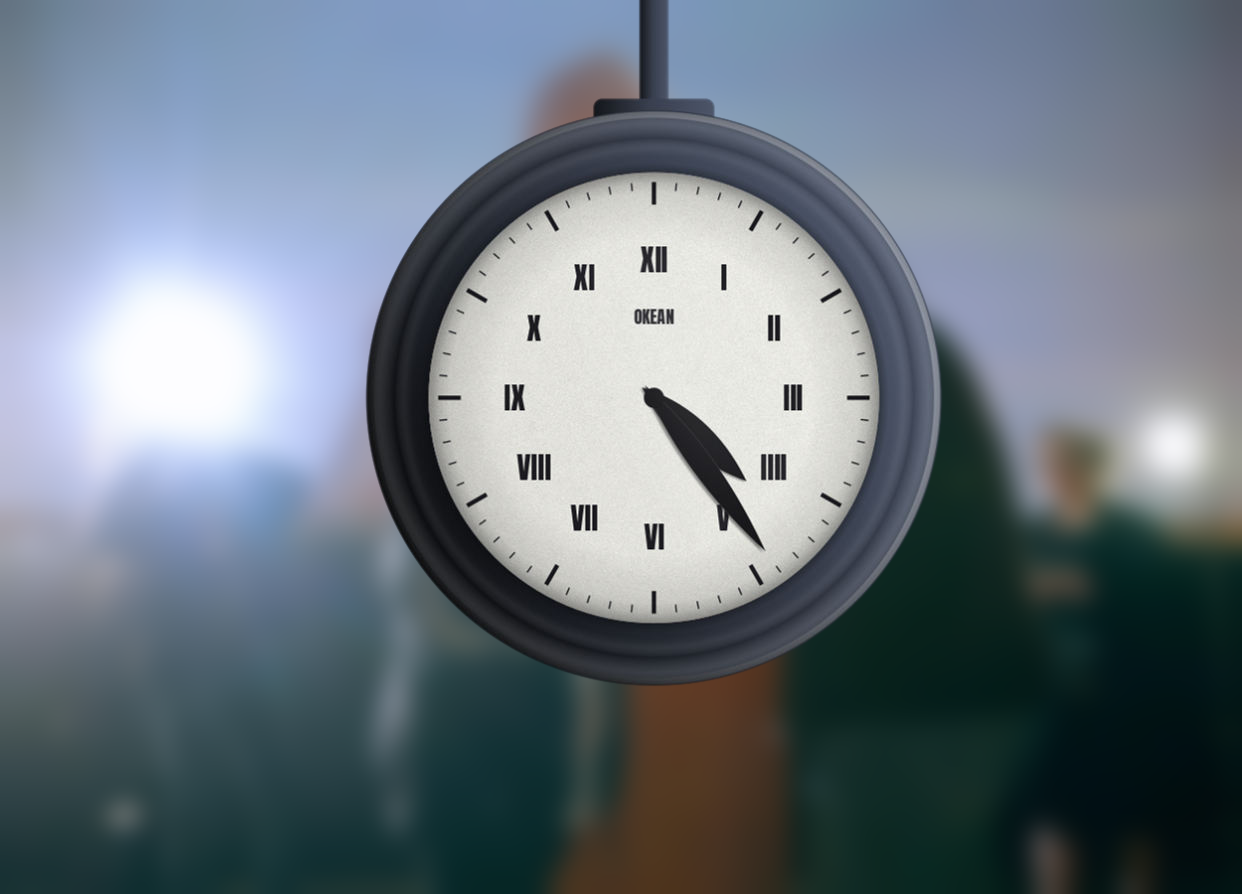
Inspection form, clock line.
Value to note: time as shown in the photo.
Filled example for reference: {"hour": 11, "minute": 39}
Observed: {"hour": 4, "minute": 24}
